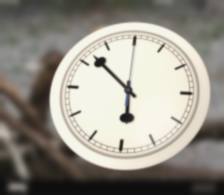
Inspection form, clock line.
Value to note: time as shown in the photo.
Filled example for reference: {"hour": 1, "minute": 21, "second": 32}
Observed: {"hour": 5, "minute": 52, "second": 0}
